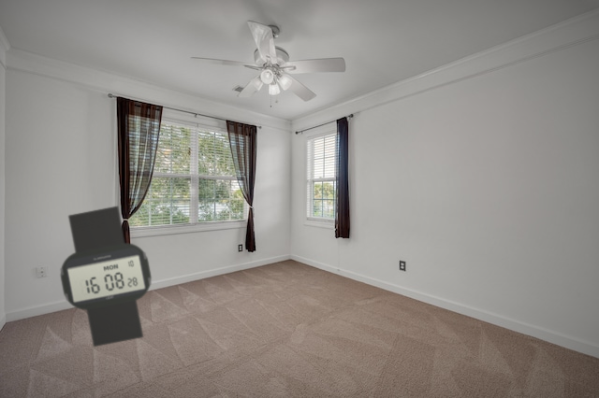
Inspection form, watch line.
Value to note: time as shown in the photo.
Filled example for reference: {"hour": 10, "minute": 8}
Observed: {"hour": 16, "minute": 8}
